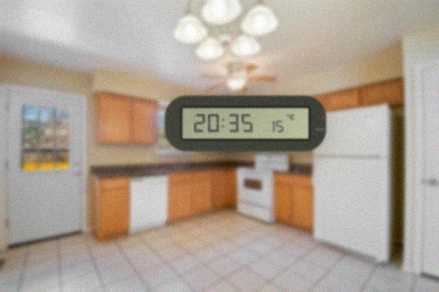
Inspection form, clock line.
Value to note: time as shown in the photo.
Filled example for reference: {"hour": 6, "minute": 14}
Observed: {"hour": 20, "minute": 35}
